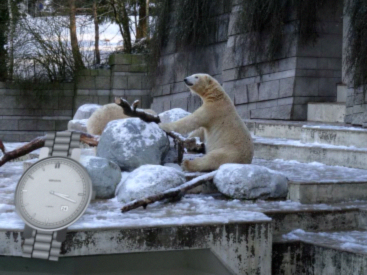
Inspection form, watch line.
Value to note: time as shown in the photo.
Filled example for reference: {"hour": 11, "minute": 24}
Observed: {"hour": 3, "minute": 18}
